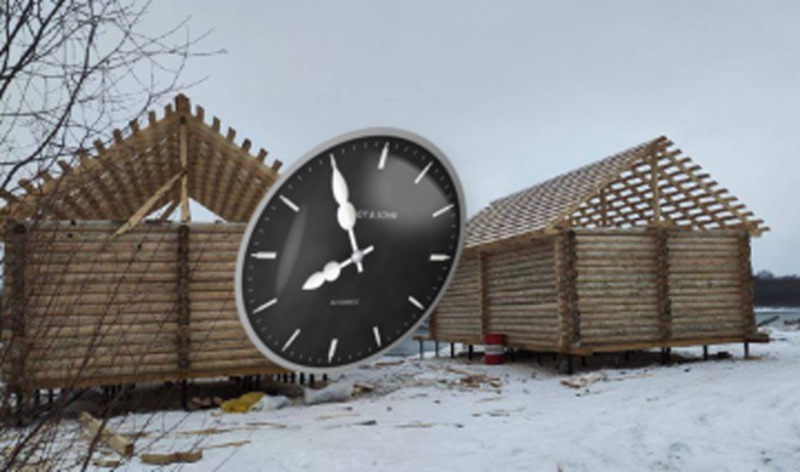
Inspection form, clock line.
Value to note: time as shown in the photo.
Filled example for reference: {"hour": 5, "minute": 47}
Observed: {"hour": 7, "minute": 55}
